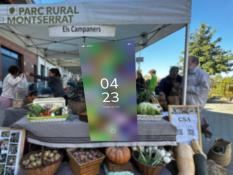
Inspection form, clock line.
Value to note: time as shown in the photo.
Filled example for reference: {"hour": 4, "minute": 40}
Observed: {"hour": 4, "minute": 23}
